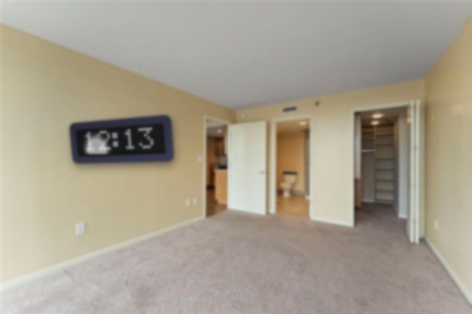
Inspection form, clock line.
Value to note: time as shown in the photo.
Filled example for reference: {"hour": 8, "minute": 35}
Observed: {"hour": 12, "minute": 13}
